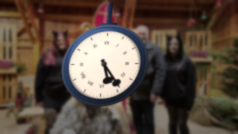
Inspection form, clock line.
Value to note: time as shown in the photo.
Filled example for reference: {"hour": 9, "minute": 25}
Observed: {"hour": 5, "minute": 24}
